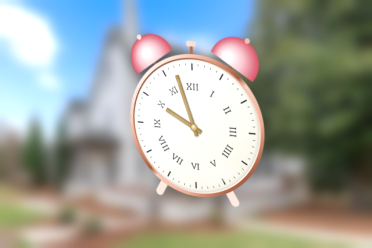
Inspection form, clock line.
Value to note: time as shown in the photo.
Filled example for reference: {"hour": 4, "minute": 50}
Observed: {"hour": 9, "minute": 57}
